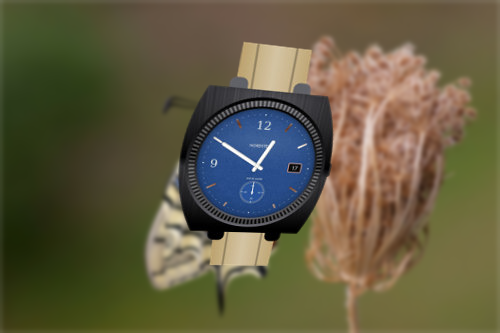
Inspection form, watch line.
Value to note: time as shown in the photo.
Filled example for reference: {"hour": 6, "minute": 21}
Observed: {"hour": 12, "minute": 50}
